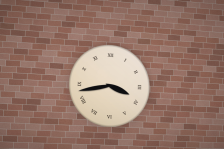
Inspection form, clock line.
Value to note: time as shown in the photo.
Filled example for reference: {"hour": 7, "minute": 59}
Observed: {"hour": 3, "minute": 43}
